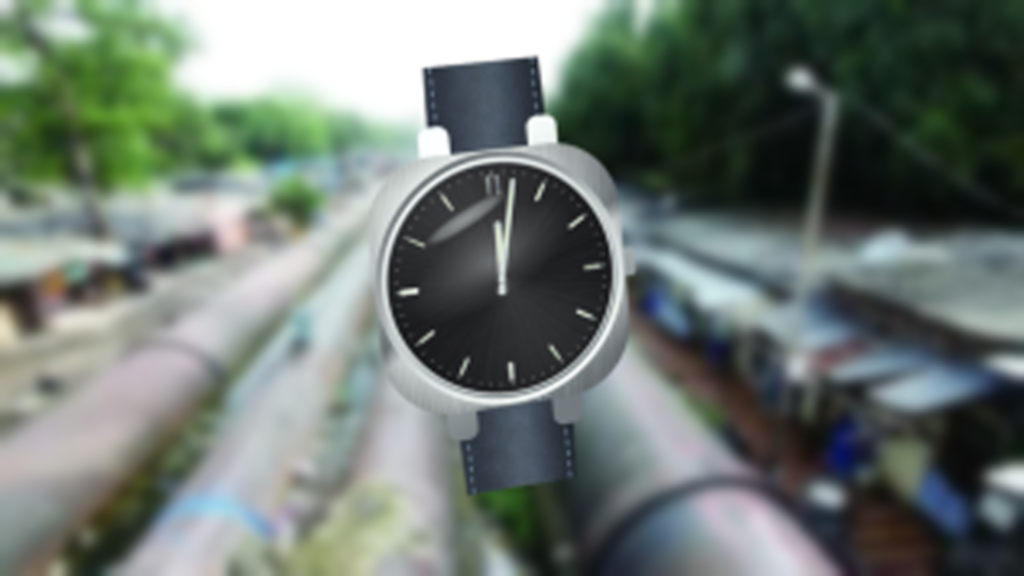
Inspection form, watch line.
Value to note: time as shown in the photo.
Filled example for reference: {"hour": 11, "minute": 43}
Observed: {"hour": 12, "minute": 2}
